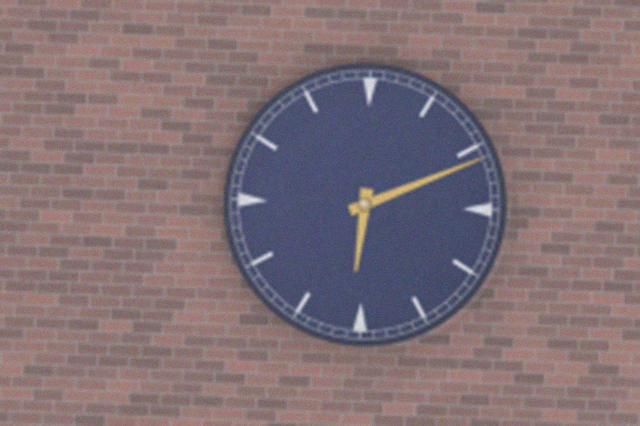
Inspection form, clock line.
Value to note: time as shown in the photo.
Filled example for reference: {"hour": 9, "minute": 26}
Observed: {"hour": 6, "minute": 11}
